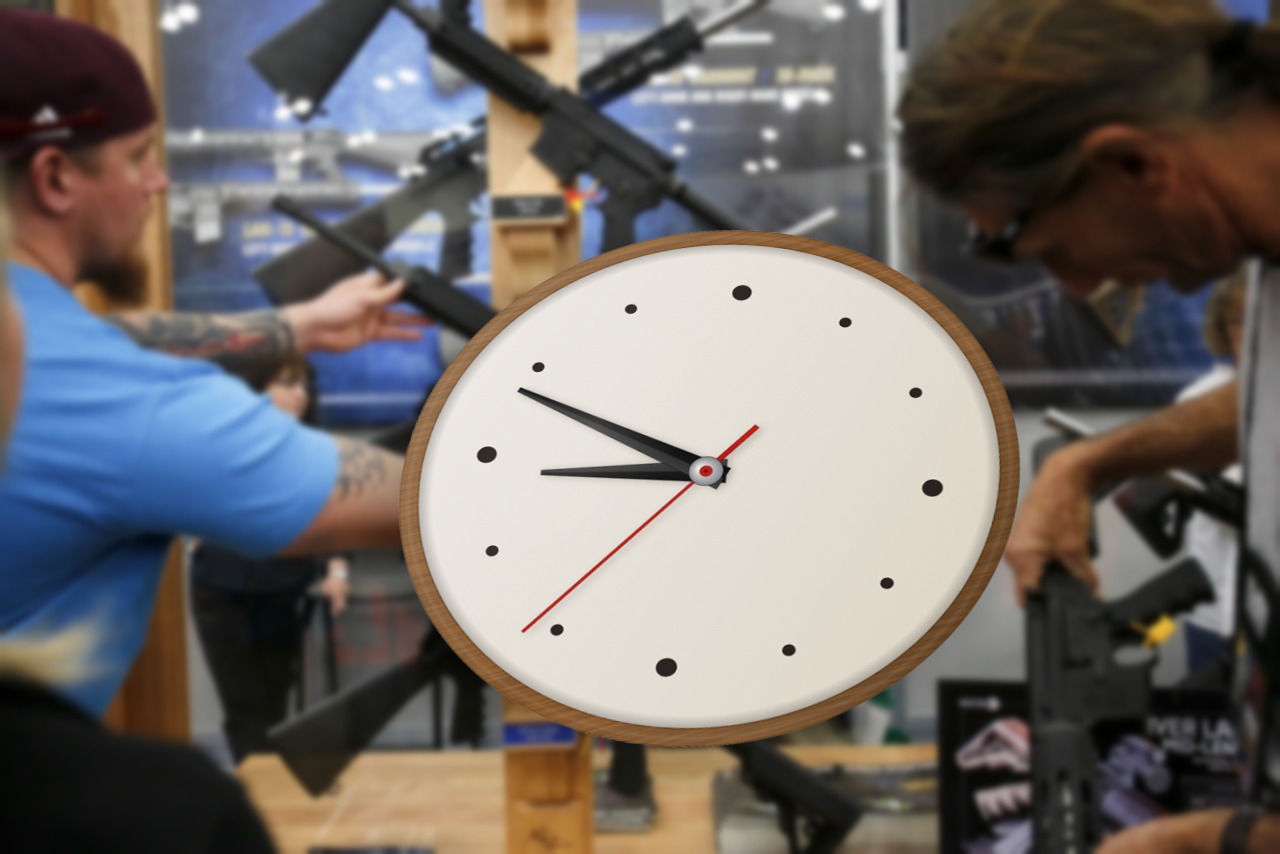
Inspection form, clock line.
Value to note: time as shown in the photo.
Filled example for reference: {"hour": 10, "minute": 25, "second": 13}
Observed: {"hour": 8, "minute": 48, "second": 36}
